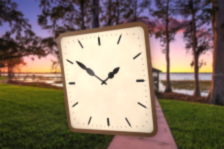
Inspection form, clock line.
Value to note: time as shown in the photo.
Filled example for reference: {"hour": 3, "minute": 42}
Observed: {"hour": 1, "minute": 51}
